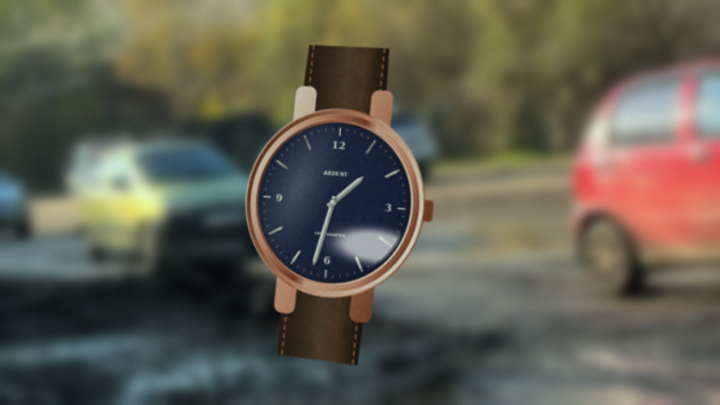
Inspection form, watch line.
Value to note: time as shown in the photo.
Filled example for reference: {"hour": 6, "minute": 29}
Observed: {"hour": 1, "minute": 32}
